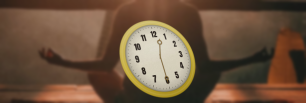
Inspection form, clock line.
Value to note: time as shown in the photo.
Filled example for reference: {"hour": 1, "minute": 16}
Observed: {"hour": 12, "minute": 30}
